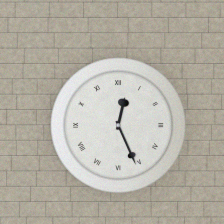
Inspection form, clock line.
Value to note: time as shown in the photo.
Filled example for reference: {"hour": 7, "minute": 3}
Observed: {"hour": 12, "minute": 26}
